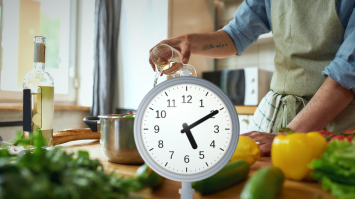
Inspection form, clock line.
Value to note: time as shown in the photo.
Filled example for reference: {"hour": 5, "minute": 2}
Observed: {"hour": 5, "minute": 10}
